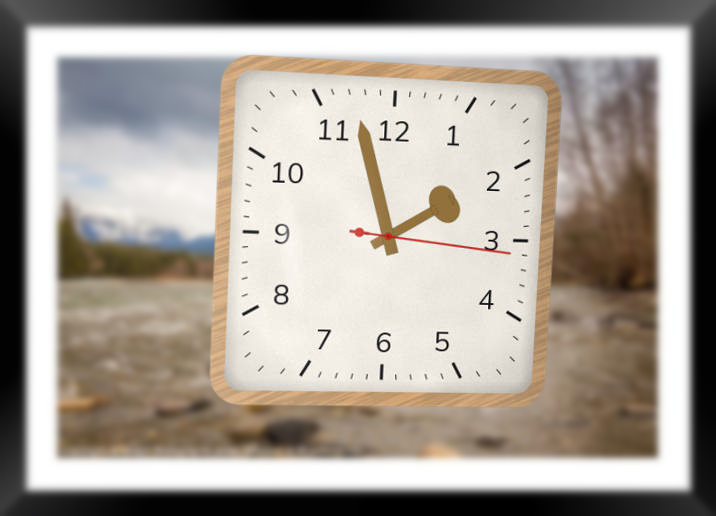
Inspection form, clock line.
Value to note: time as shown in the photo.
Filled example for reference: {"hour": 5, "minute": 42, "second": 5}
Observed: {"hour": 1, "minute": 57, "second": 16}
